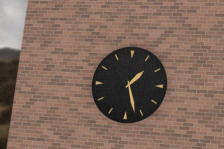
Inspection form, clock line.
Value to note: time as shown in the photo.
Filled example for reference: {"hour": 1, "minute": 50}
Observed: {"hour": 1, "minute": 27}
